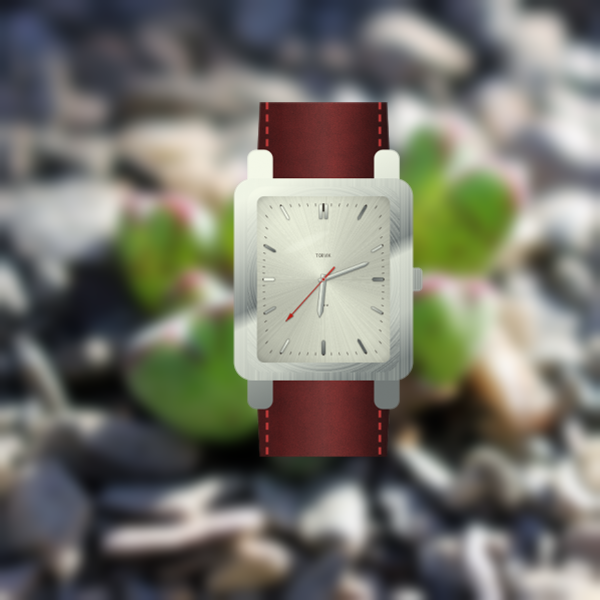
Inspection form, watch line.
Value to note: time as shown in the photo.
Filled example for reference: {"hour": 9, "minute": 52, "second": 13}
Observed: {"hour": 6, "minute": 11, "second": 37}
